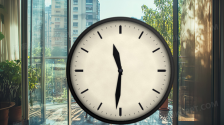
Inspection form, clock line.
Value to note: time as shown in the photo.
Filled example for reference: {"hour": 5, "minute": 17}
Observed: {"hour": 11, "minute": 31}
